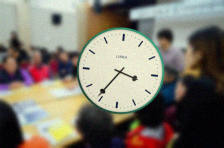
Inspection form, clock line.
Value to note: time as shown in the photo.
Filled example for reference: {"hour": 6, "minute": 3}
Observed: {"hour": 3, "minute": 36}
